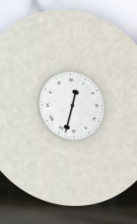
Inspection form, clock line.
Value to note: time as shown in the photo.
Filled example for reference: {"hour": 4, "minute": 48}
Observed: {"hour": 12, "minute": 33}
